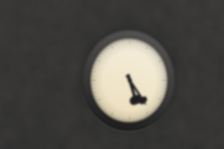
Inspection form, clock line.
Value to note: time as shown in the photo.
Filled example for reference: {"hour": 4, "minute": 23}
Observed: {"hour": 5, "minute": 24}
